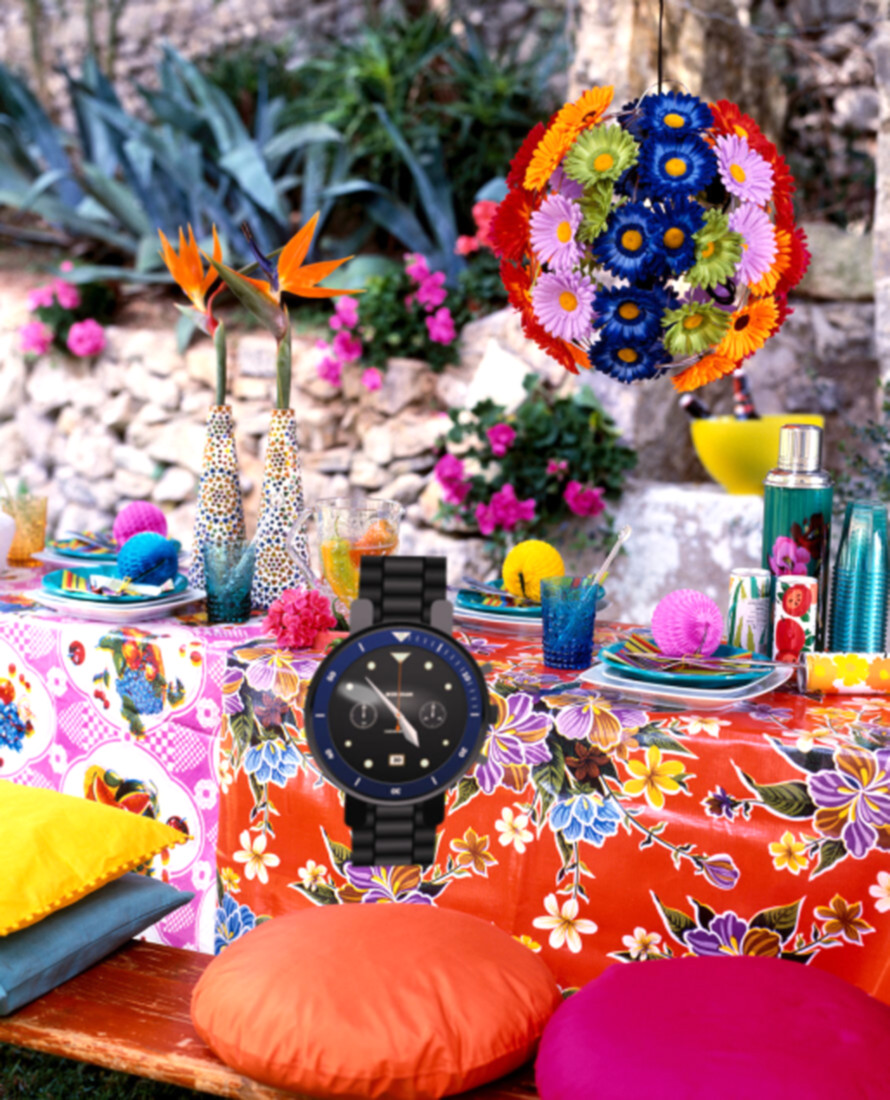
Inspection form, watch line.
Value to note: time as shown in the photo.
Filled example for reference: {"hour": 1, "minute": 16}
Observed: {"hour": 4, "minute": 53}
